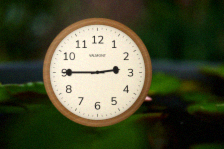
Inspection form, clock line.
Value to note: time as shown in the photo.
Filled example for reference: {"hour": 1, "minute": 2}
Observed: {"hour": 2, "minute": 45}
